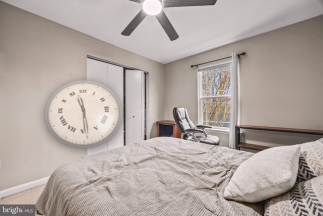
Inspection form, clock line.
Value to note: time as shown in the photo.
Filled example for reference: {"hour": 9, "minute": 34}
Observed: {"hour": 11, "minute": 29}
